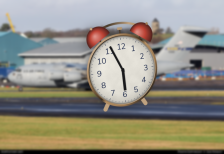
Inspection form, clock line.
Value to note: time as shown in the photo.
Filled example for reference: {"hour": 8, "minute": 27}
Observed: {"hour": 5, "minute": 56}
